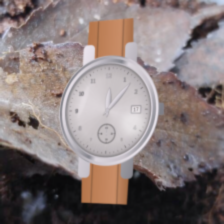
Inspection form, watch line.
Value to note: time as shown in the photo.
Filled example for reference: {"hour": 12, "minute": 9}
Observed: {"hour": 12, "minute": 7}
